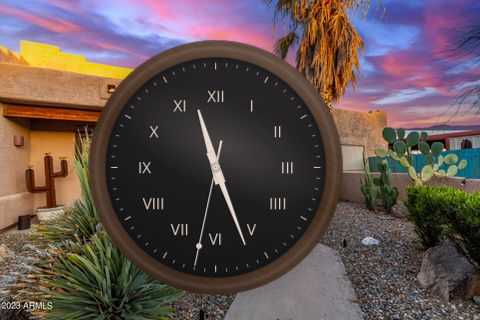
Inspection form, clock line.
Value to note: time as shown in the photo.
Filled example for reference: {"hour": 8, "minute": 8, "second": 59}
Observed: {"hour": 11, "minute": 26, "second": 32}
